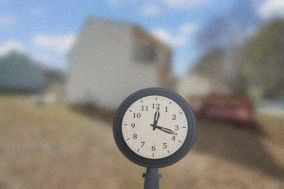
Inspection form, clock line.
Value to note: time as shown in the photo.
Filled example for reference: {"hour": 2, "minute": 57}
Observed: {"hour": 12, "minute": 18}
